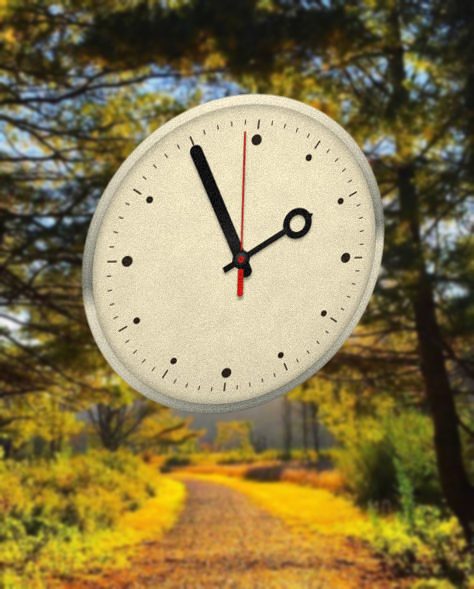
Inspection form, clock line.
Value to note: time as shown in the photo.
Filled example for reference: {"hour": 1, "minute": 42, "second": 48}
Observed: {"hour": 1, "minute": 54, "second": 59}
